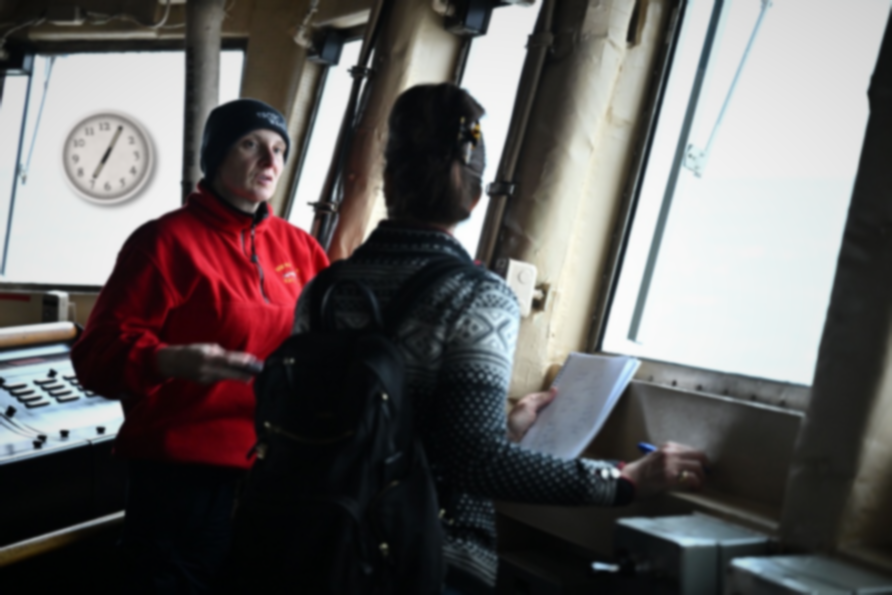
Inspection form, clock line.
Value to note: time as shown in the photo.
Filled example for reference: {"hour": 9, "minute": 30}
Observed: {"hour": 7, "minute": 5}
